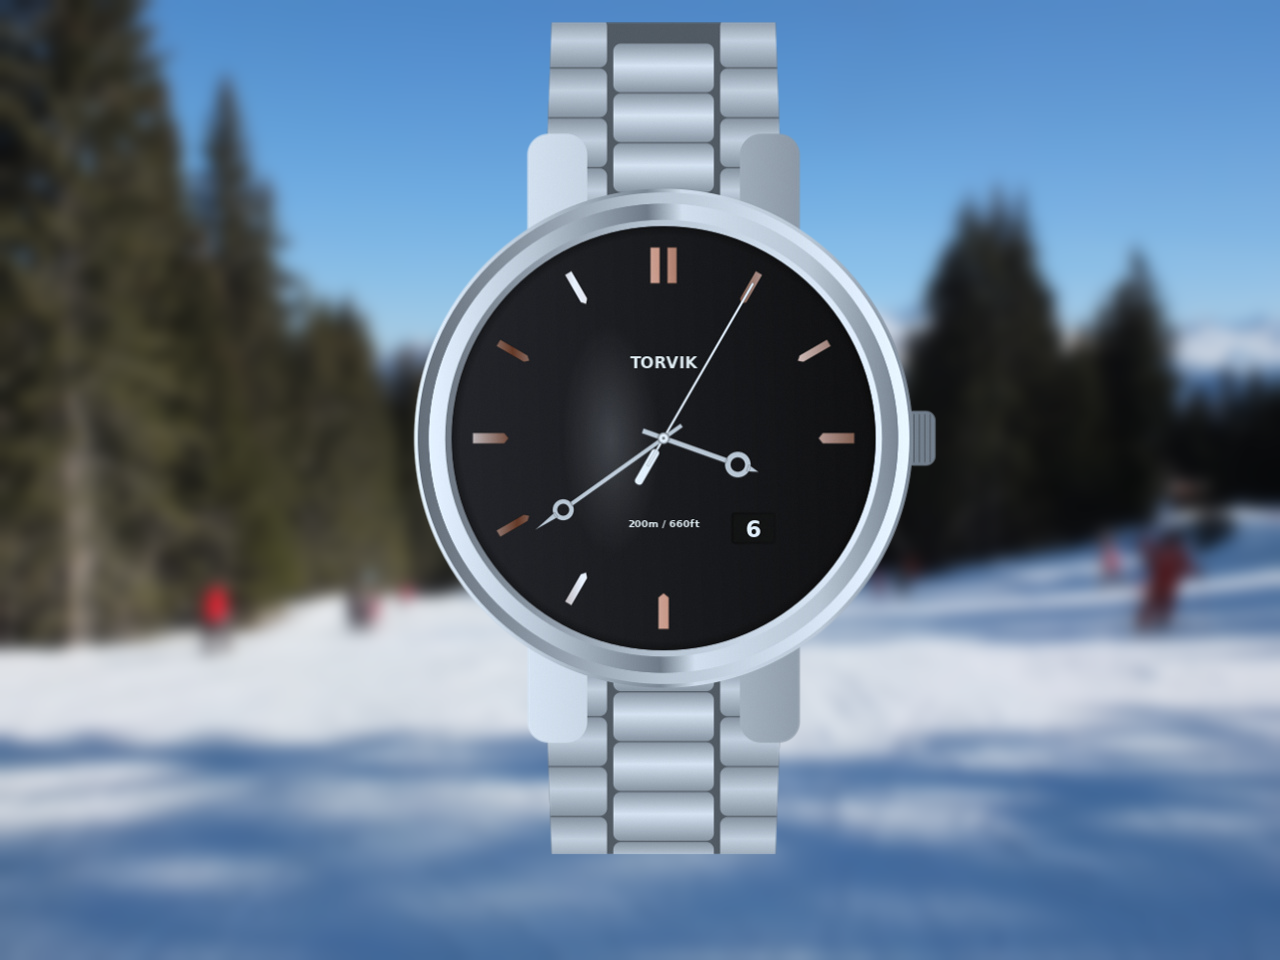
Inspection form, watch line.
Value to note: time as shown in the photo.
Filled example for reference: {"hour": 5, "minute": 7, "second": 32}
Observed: {"hour": 3, "minute": 39, "second": 5}
